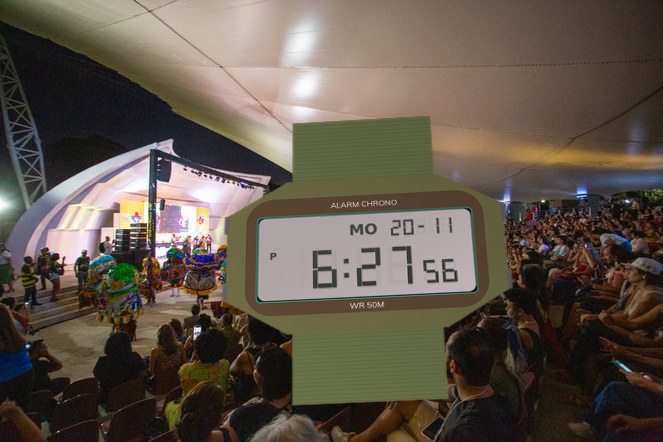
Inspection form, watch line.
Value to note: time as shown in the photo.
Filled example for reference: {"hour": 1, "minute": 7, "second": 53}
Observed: {"hour": 6, "minute": 27, "second": 56}
